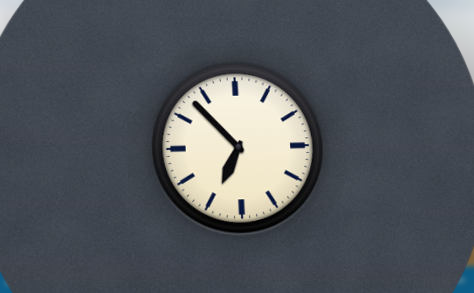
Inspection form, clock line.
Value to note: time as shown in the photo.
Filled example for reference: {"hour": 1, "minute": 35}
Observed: {"hour": 6, "minute": 53}
